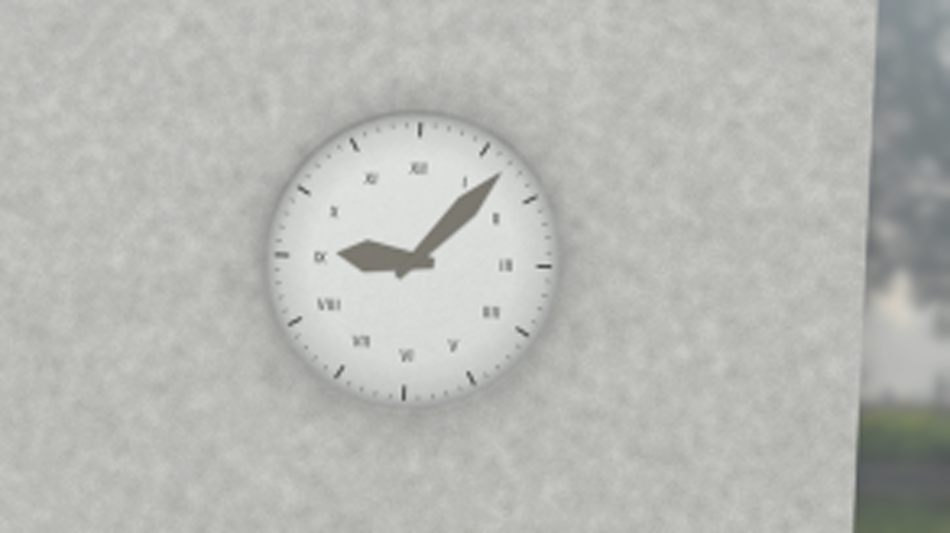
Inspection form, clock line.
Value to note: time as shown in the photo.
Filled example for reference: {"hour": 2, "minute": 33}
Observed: {"hour": 9, "minute": 7}
